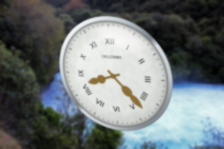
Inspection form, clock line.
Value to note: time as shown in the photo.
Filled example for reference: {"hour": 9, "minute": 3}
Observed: {"hour": 8, "minute": 23}
